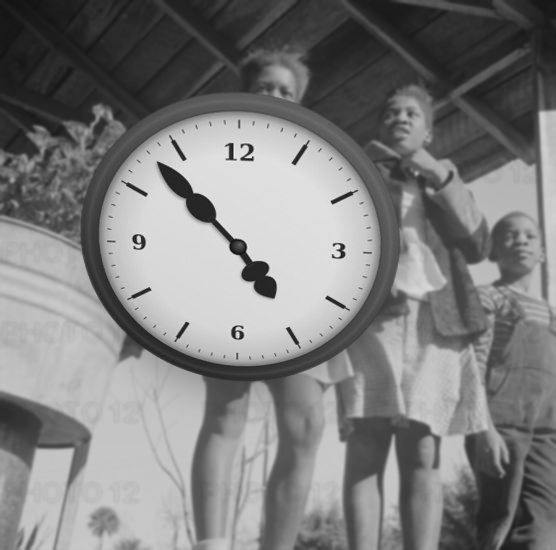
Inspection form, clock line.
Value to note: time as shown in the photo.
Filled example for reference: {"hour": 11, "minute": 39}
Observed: {"hour": 4, "minute": 53}
